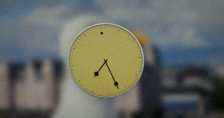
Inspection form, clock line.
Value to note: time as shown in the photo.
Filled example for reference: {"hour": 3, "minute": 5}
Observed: {"hour": 7, "minute": 27}
